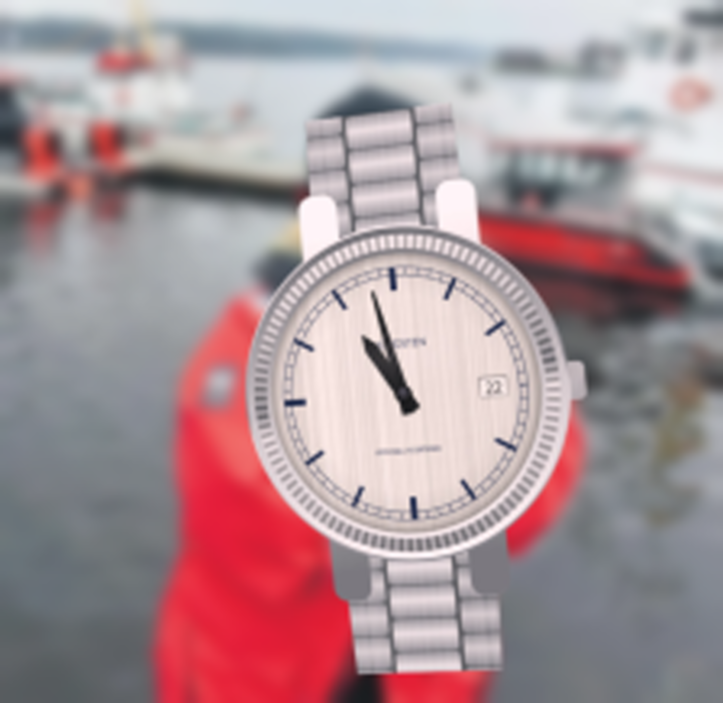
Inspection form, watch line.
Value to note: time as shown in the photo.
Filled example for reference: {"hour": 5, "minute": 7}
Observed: {"hour": 10, "minute": 58}
